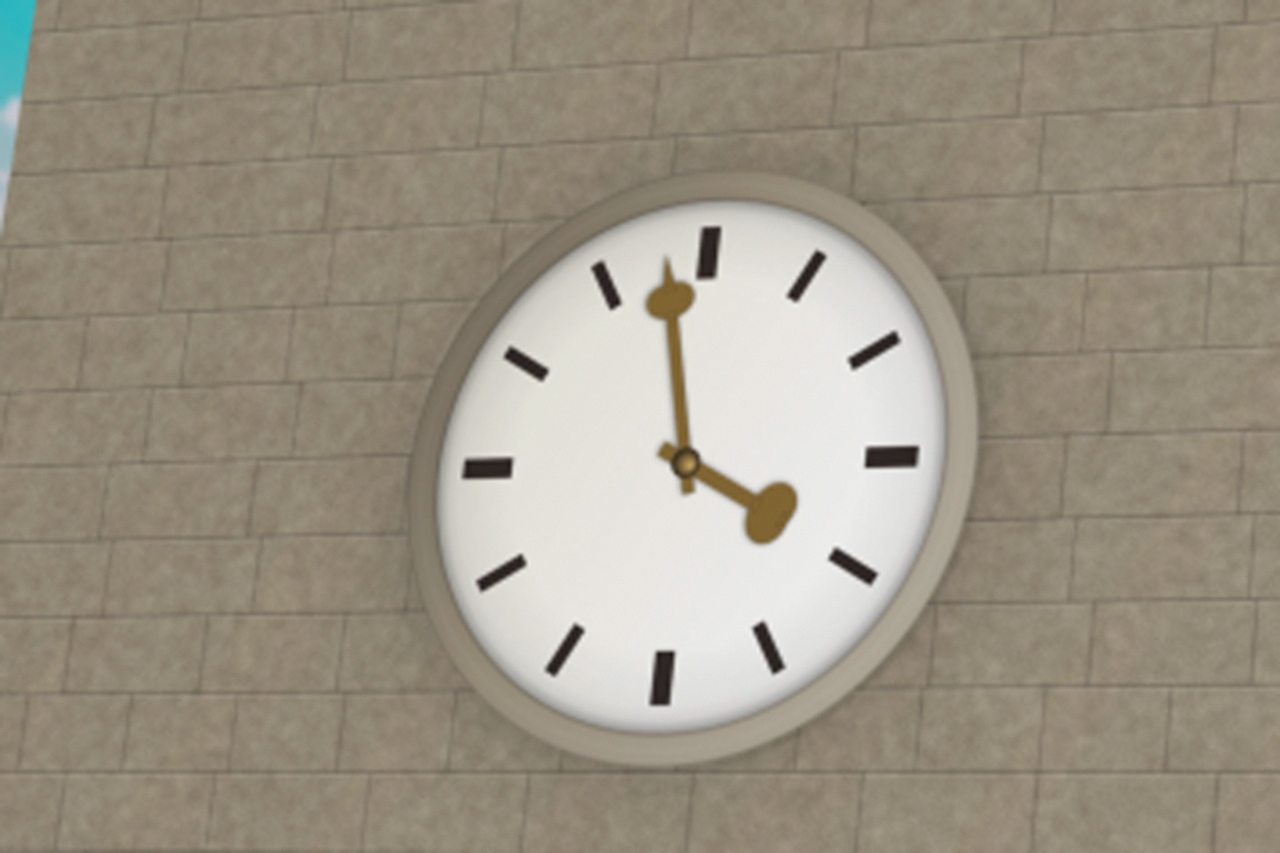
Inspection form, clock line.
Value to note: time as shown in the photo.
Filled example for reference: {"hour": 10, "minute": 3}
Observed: {"hour": 3, "minute": 58}
